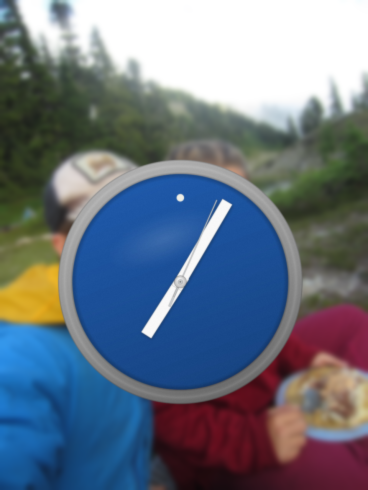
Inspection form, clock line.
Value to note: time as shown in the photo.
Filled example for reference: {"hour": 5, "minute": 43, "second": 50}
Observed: {"hour": 7, "minute": 5, "second": 4}
